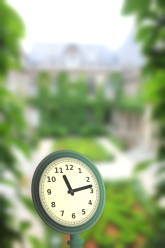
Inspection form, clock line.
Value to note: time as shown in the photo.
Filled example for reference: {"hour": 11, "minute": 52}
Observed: {"hour": 11, "minute": 13}
